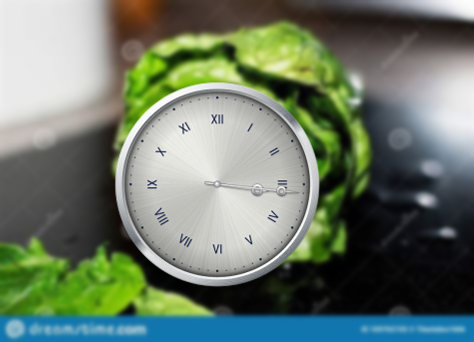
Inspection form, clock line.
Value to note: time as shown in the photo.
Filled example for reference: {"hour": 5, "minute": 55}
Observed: {"hour": 3, "minute": 16}
